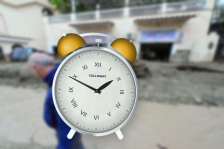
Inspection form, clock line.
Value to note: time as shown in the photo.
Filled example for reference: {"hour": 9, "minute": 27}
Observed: {"hour": 1, "minute": 49}
